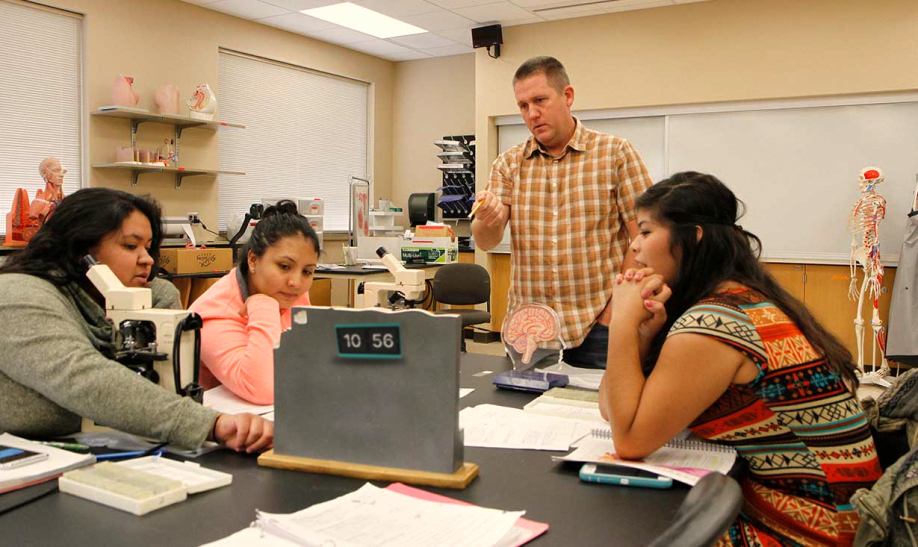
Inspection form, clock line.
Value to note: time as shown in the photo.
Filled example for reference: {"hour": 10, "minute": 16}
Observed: {"hour": 10, "minute": 56}
